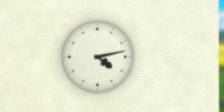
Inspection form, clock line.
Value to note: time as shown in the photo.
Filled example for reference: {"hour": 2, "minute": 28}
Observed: {"hour": 4, "minute": 13}
